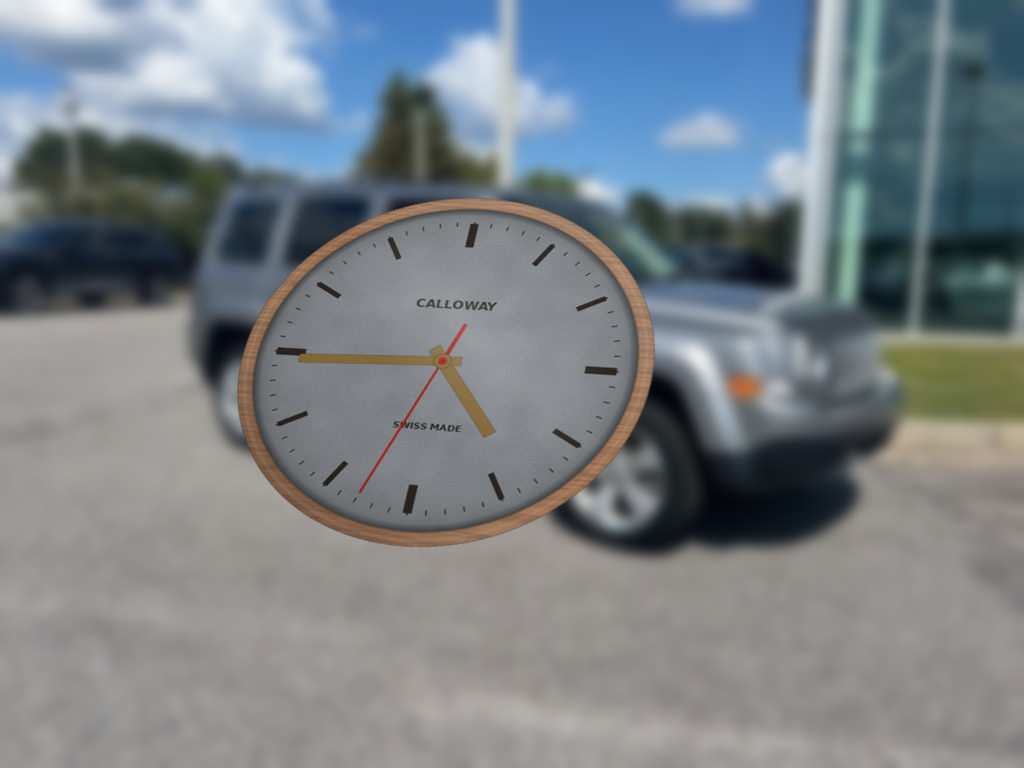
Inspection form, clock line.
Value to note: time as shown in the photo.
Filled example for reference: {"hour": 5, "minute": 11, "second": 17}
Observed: {"hour": 4, "minute": 44, "second": 33}
